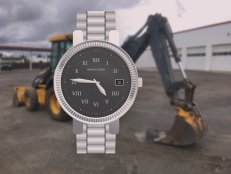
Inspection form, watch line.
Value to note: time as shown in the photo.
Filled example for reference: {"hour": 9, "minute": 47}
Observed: {"hour": 4, "minute": 46}
